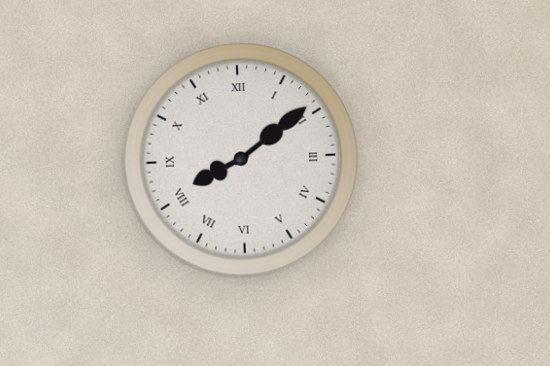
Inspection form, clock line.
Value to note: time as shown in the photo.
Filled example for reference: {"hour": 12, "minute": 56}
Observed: {"hour": 8, "minute": 9}
